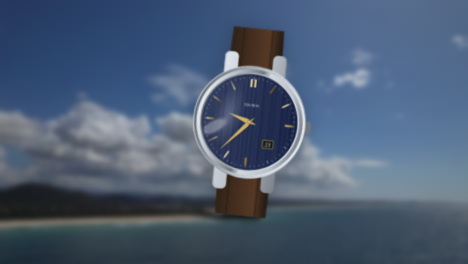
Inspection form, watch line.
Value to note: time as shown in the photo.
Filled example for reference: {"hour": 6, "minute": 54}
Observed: {"hour": 9, "minute": 37}
